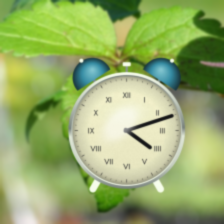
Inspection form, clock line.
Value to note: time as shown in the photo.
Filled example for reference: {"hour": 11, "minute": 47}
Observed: {"hour": 4, "minute": 12}
